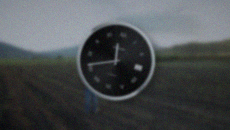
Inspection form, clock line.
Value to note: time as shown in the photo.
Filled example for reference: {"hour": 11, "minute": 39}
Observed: {"hour": 11, "minute": 41}
